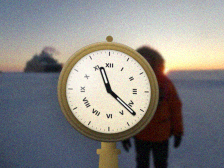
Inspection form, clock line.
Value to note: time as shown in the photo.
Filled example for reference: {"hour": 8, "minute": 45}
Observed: {"hour": 11, "minute": 22}
